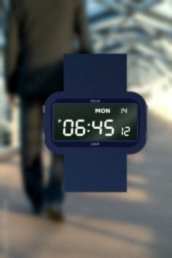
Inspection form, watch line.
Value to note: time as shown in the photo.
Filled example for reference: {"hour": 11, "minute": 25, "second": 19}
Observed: {"hour": 6, "minute": 45, "second": 12}
